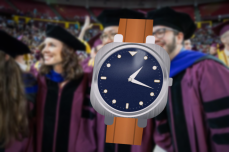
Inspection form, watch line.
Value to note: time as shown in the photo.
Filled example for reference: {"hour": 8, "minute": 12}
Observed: {"hour": 1, "minute": 18}
